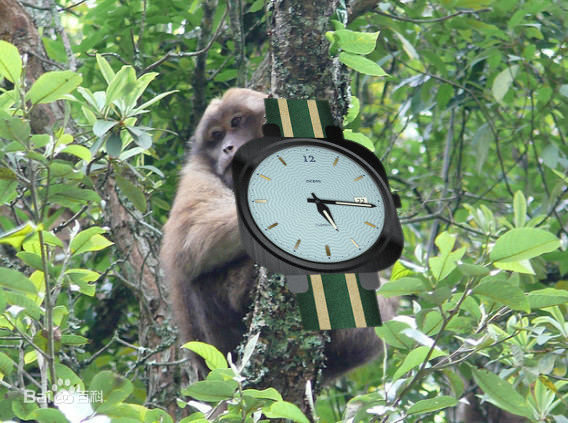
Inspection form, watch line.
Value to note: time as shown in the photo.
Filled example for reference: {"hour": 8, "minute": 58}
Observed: {"hour": 5, "minute": 16}
